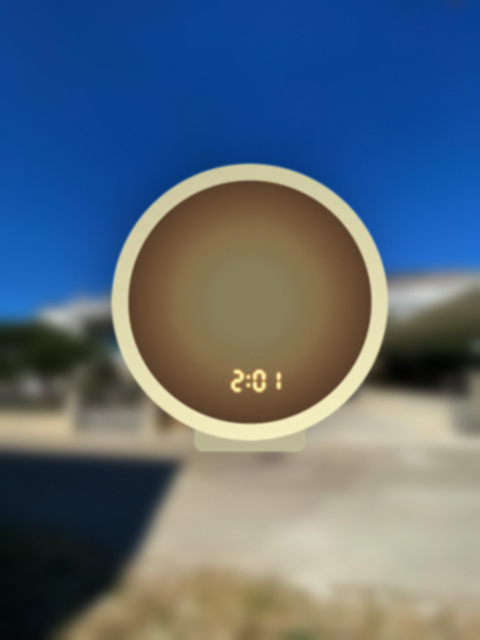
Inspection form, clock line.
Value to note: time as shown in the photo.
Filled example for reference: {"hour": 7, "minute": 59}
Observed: {"hour": 2, "minute": 1}
